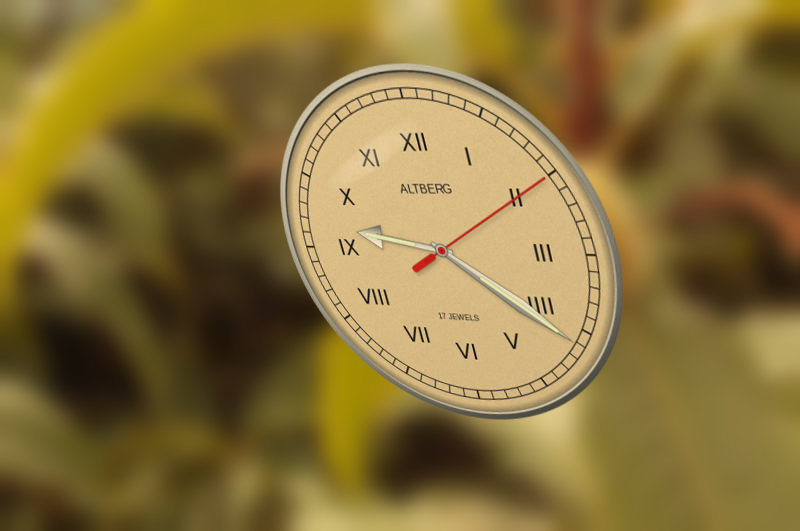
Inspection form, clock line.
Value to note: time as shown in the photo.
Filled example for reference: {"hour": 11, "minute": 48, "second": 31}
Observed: {"hour": 9, "minute": 21, "second": 10}
